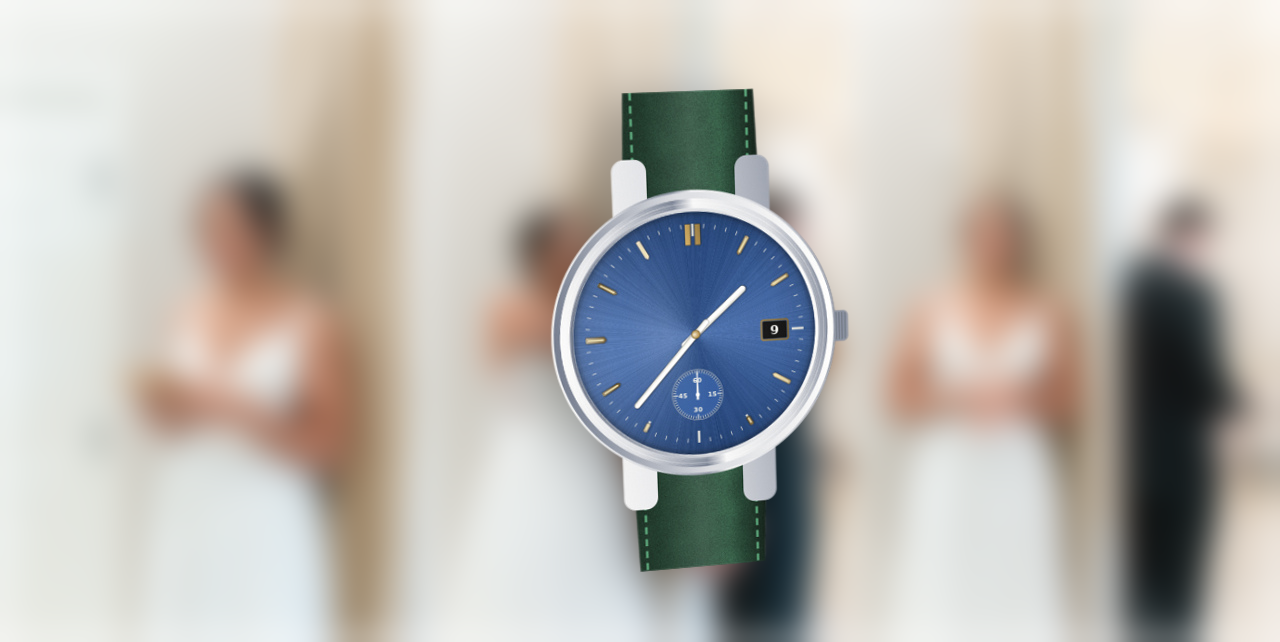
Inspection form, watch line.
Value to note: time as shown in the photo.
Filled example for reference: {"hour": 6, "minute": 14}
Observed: {"hour": 1, "minute": 37}
